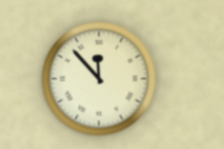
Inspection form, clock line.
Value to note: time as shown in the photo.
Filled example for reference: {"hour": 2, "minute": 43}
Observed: {"hour": 11, "minute": 53}
